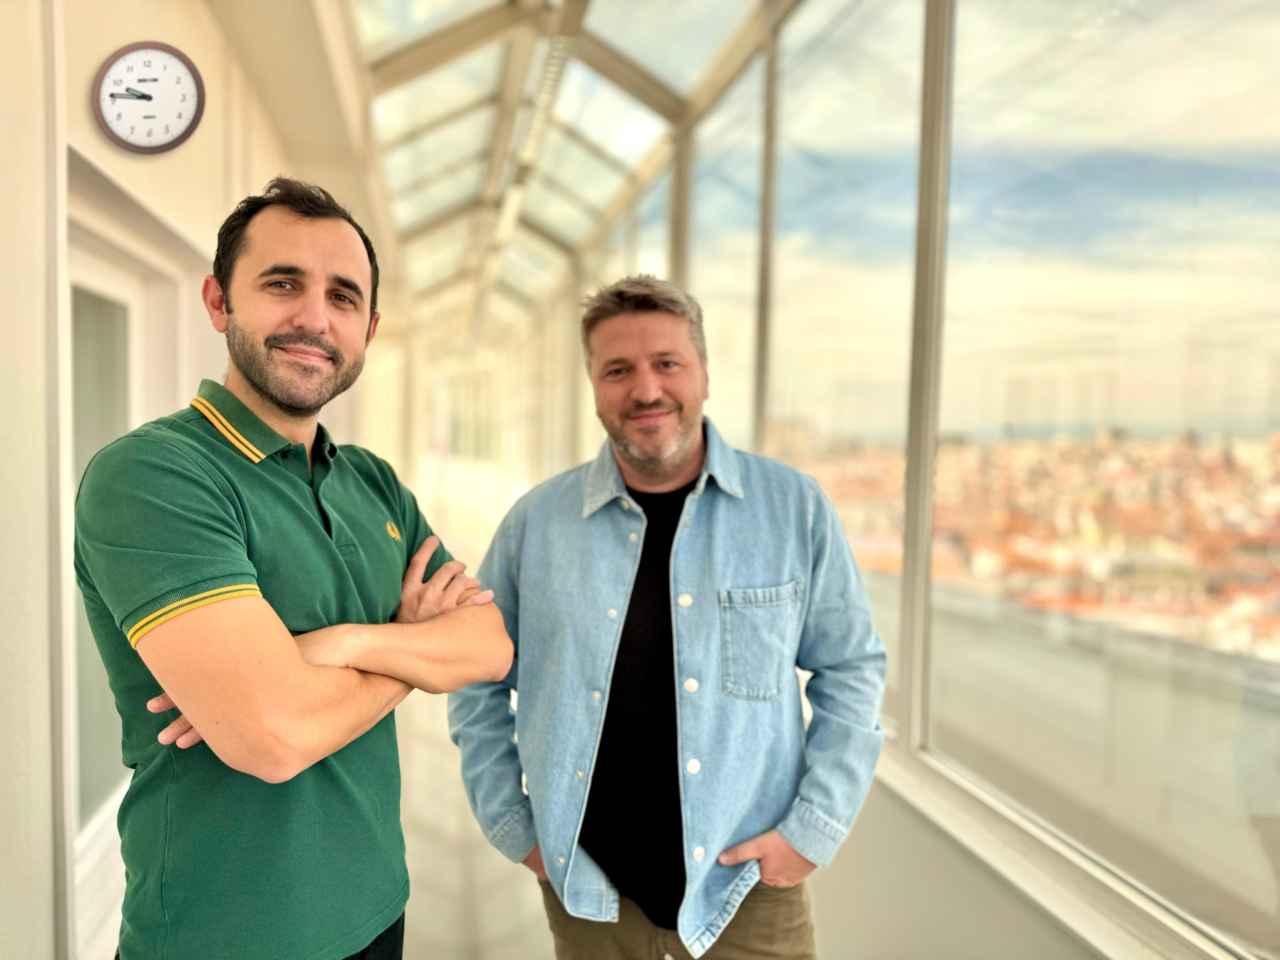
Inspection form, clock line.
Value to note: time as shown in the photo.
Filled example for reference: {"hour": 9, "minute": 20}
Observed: {"hour": 9, "minute": 46}
